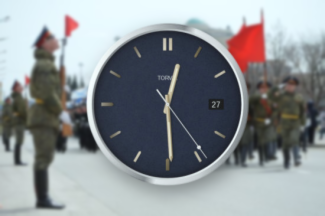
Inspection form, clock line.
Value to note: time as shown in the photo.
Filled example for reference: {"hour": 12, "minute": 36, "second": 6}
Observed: {"hour": 12, "minute": 29, "second": 24}
